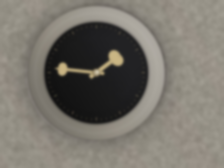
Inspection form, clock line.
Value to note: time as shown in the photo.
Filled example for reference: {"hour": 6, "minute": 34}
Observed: {"hour": 1, "minute": 46}
